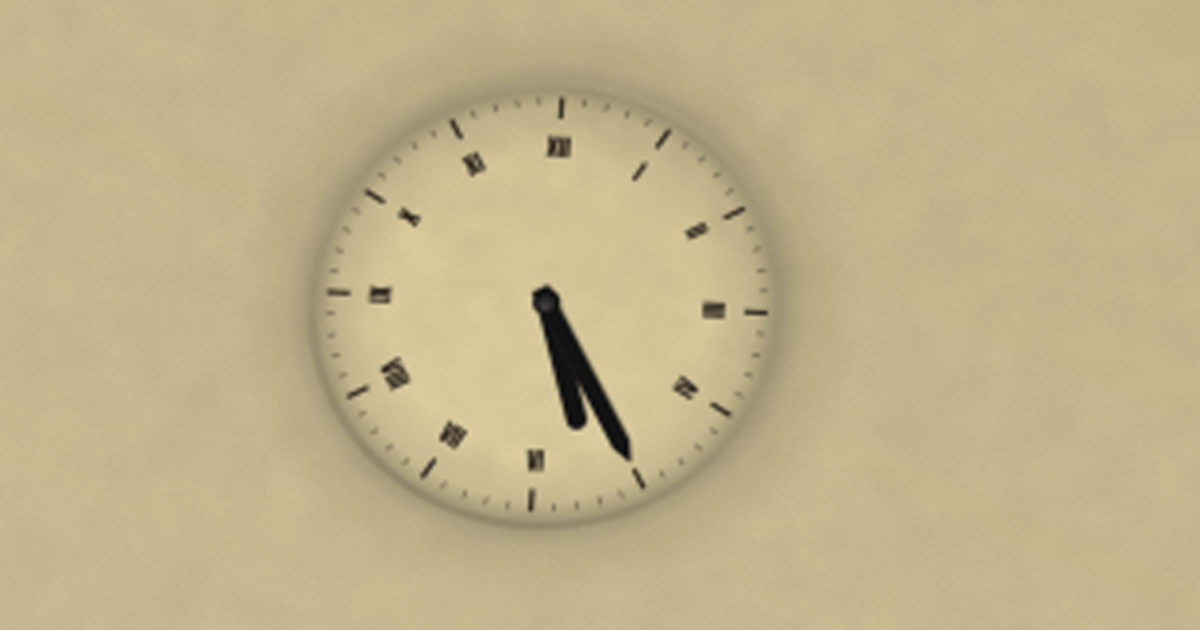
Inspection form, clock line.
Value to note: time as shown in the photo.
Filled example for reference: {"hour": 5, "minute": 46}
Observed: {"hour": 5, "minute": 25}
